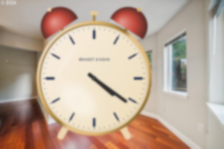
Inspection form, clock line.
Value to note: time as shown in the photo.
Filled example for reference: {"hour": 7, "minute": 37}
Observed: {"hour": 4, "minute": 21}
